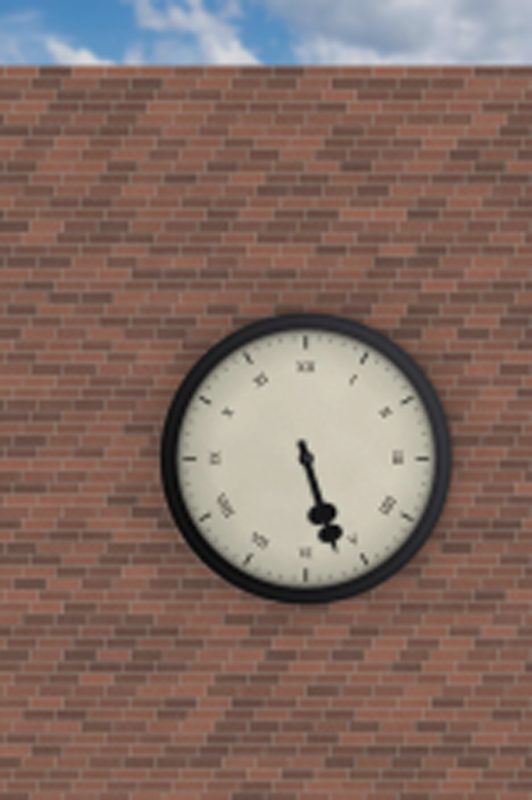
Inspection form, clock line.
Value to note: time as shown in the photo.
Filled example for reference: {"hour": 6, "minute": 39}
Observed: {"hour": 5, "minute": 27}
